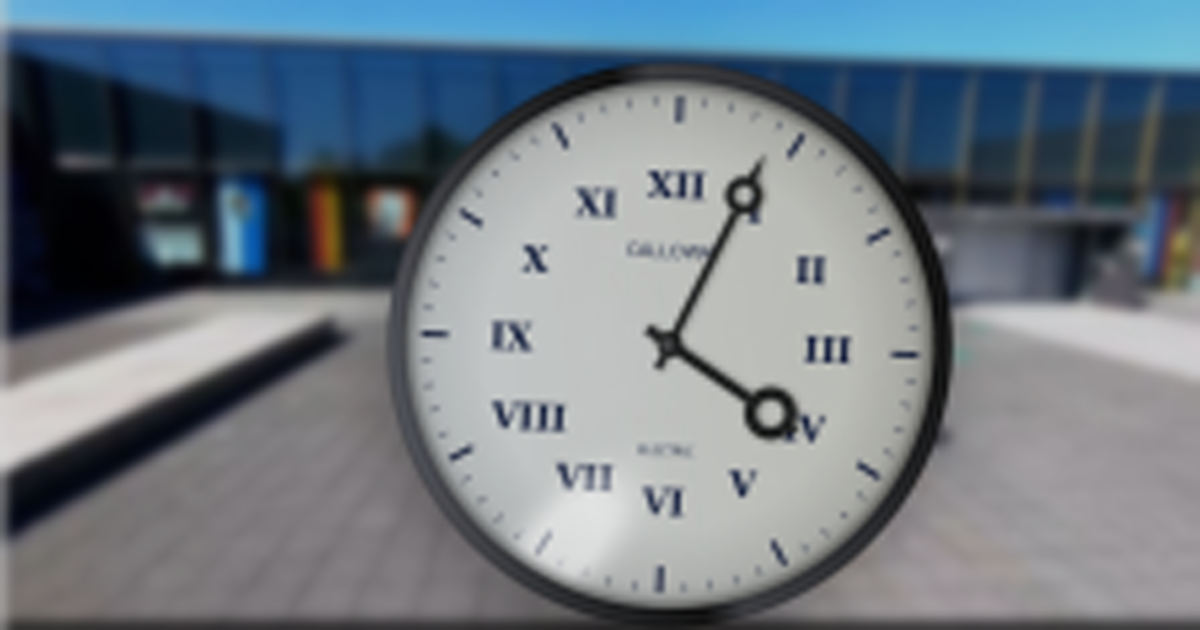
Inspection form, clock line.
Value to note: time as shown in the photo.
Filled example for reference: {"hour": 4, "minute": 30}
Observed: {"hour": 4, "minute": 4}
